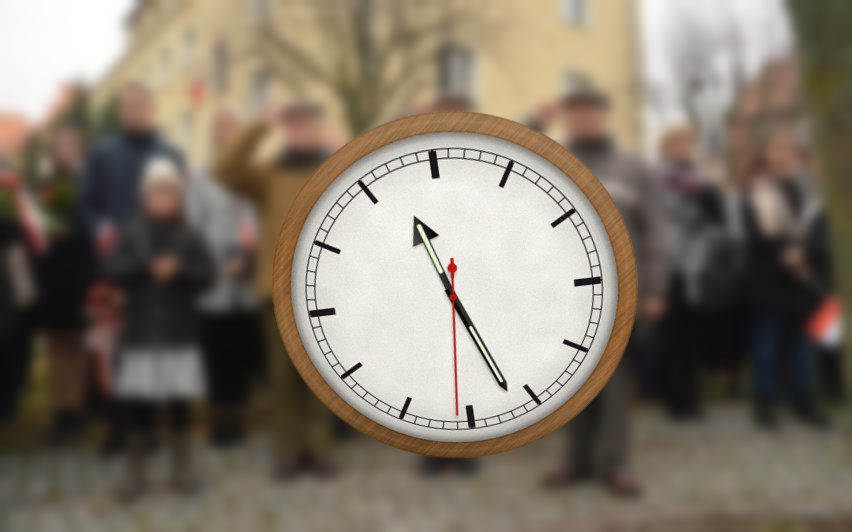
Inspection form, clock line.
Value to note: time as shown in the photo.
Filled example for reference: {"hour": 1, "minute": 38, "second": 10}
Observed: {"hour": 11, "minute": 26, "second": 31}
